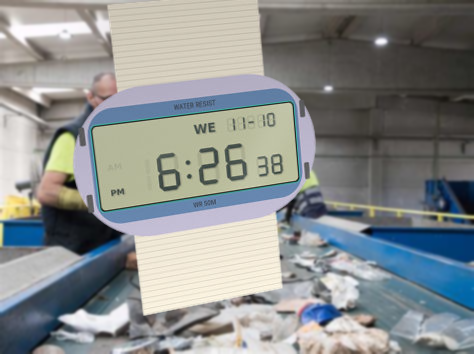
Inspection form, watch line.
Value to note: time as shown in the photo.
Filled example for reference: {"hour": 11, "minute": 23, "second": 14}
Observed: {"hour": 6, "minute": 26, "second": 38}
